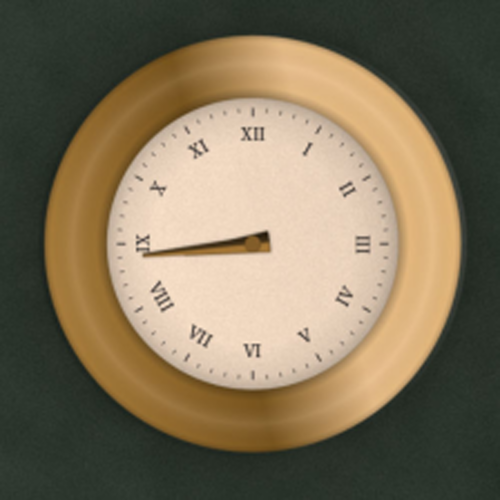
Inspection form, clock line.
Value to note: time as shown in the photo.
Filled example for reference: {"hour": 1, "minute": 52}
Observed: {"hour": 8, "minute": 44}
